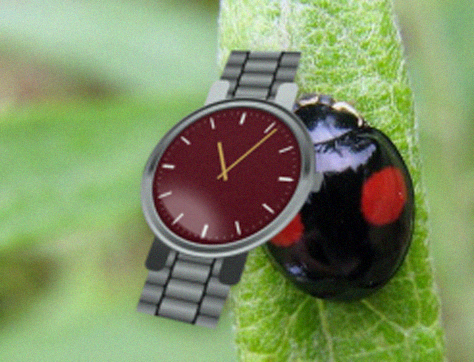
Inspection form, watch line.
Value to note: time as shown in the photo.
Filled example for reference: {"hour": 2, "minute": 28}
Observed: {"hour": 11, "minute": 6}
